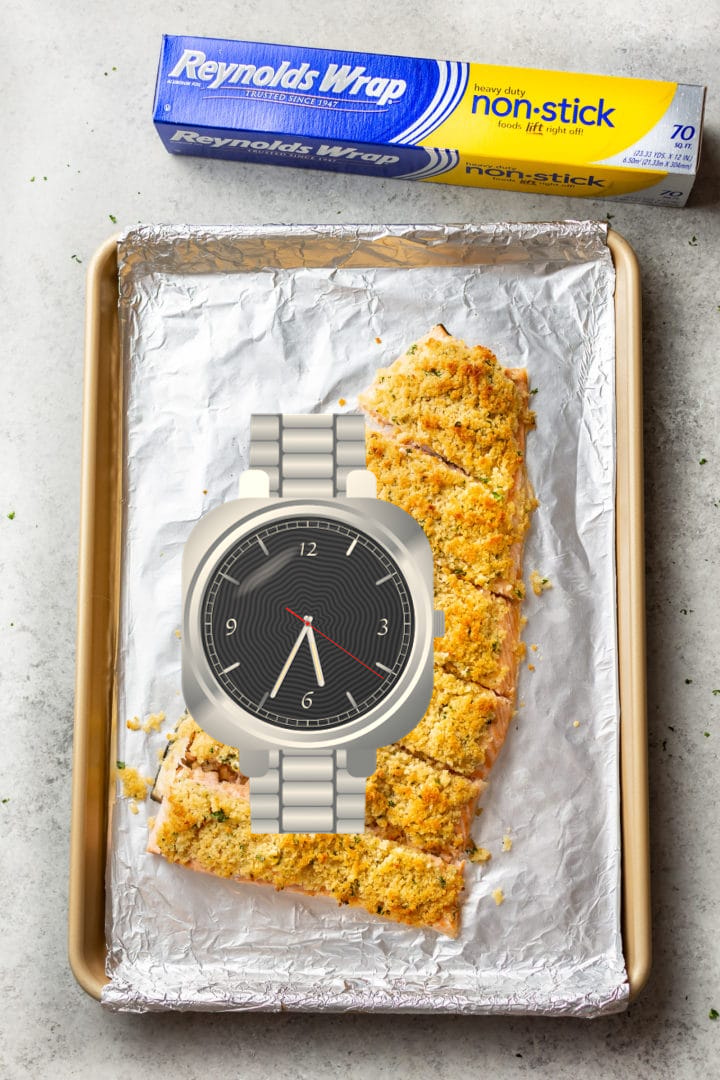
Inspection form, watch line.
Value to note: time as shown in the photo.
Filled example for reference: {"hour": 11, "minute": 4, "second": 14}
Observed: {"hour": 5, "minute": 34, "second": 21}
